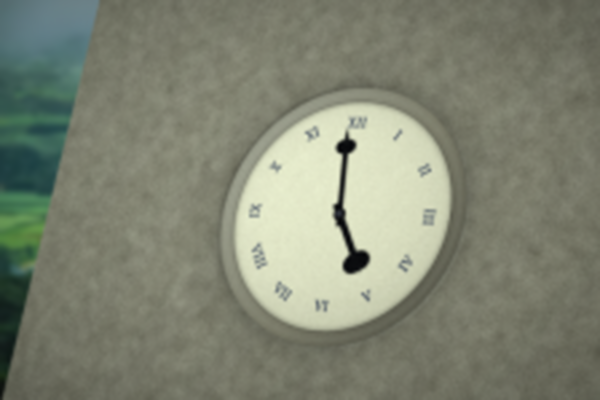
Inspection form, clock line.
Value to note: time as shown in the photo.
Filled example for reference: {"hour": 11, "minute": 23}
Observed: {"hour": 4, "minute": 59}
